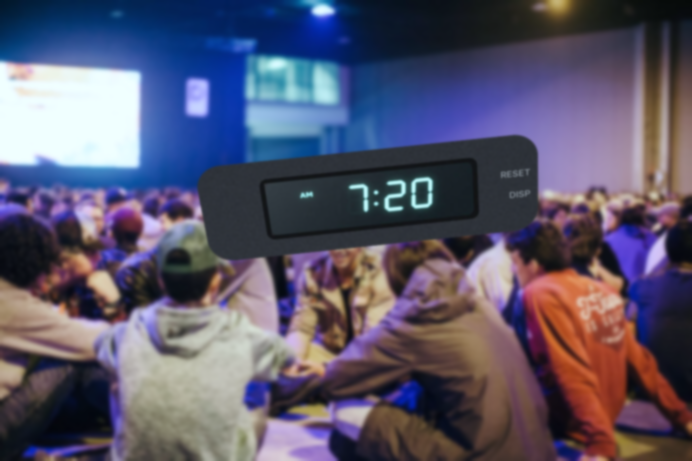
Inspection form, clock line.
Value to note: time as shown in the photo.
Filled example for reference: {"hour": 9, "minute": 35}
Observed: {"hour": 7, "minute": 20}
